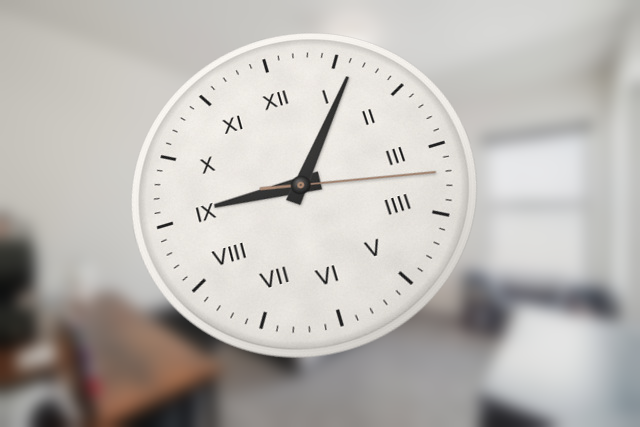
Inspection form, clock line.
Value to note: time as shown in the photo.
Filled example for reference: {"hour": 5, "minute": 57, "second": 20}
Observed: {"hour": 9, "minute": 6, "second": 17}
